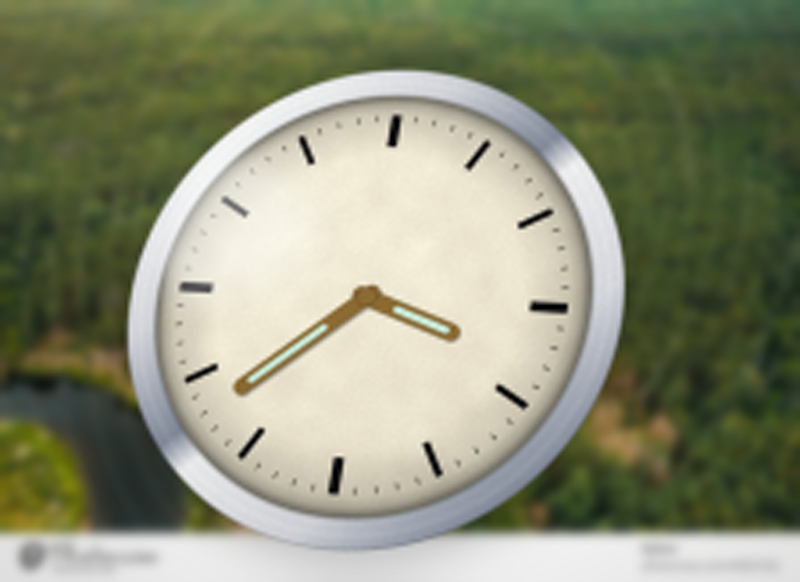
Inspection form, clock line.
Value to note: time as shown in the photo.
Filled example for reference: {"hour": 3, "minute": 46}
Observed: {"hour": 3, "minute": 38}
